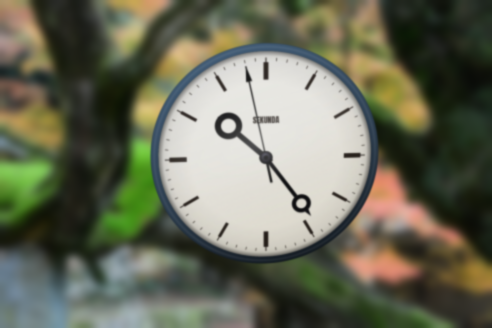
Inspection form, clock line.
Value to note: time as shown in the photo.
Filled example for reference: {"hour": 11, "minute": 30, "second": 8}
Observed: {"hour": 10, "minute": 23, "second": 58}
